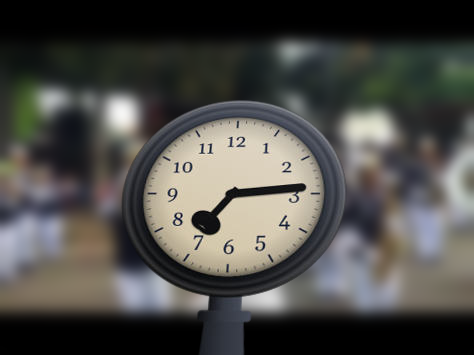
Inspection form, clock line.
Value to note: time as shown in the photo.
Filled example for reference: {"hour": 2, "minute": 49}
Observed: {"hour": 7, "minute": 14}
